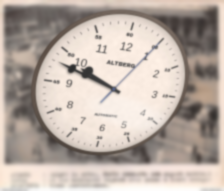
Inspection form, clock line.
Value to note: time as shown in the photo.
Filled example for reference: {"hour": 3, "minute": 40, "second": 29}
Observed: {"hour": 9, "minute": 48, "second": 5}
